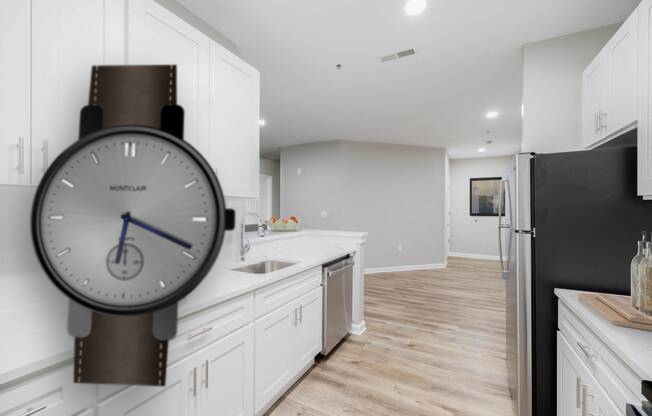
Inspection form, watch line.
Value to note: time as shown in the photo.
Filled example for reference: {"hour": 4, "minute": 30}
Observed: {"hour": 6, "minute": 19}
